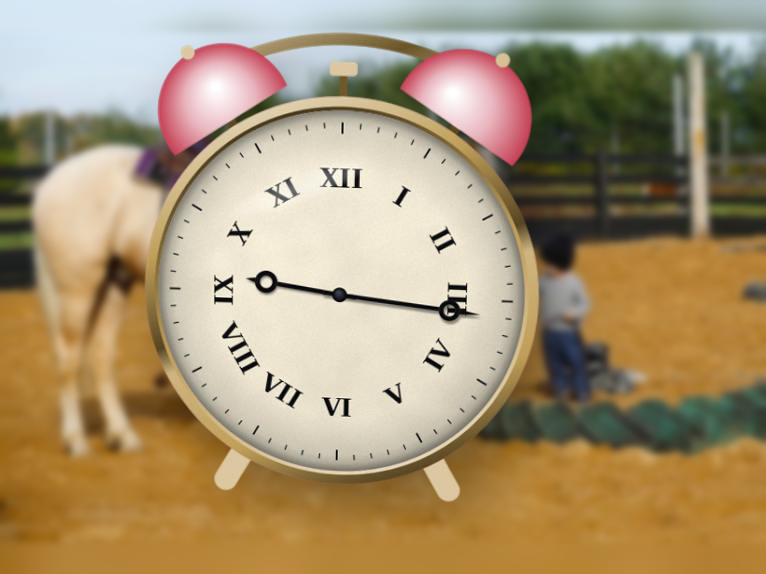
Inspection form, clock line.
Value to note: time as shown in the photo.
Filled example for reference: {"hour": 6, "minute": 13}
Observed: {"hour": 9, "minute": 16}
